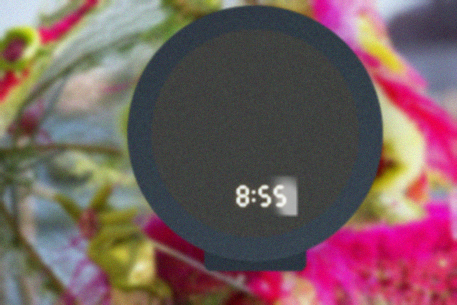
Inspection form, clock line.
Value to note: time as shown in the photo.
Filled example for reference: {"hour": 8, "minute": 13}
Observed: {"hour": 8, "minute": 55}
